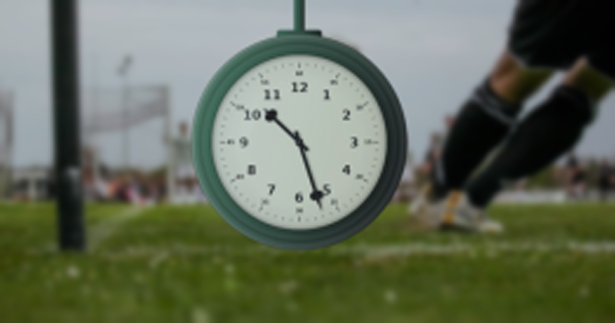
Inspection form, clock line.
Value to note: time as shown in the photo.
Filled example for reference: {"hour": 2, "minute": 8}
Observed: {"hour": 10, "minute": 27}
